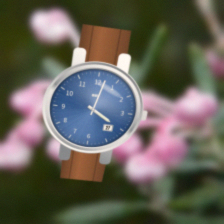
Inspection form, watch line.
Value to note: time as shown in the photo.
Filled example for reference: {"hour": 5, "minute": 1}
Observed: {"hour": 4, "minute": 2}
